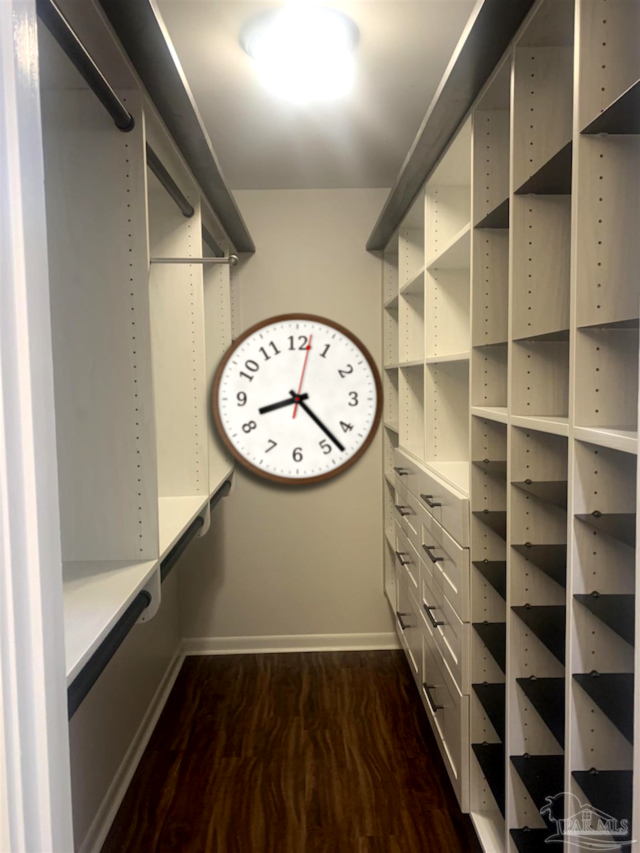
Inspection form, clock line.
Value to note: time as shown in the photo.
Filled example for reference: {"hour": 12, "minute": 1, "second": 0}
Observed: {"hour": 8, "minute": 23, "second": 2}
